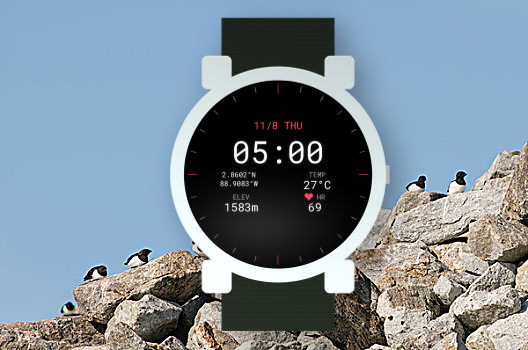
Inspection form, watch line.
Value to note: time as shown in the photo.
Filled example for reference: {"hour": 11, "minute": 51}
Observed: {"hour": 5, "minute": 0}
